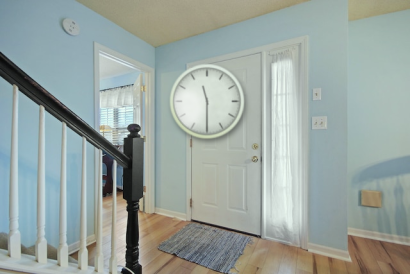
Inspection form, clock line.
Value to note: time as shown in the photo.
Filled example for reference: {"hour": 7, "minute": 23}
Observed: {"hour": 11, "minute": 30}
